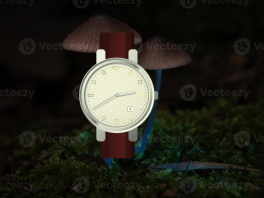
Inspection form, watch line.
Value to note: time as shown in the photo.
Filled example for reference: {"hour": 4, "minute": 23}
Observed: {"hour": 2, "minute": 40}
